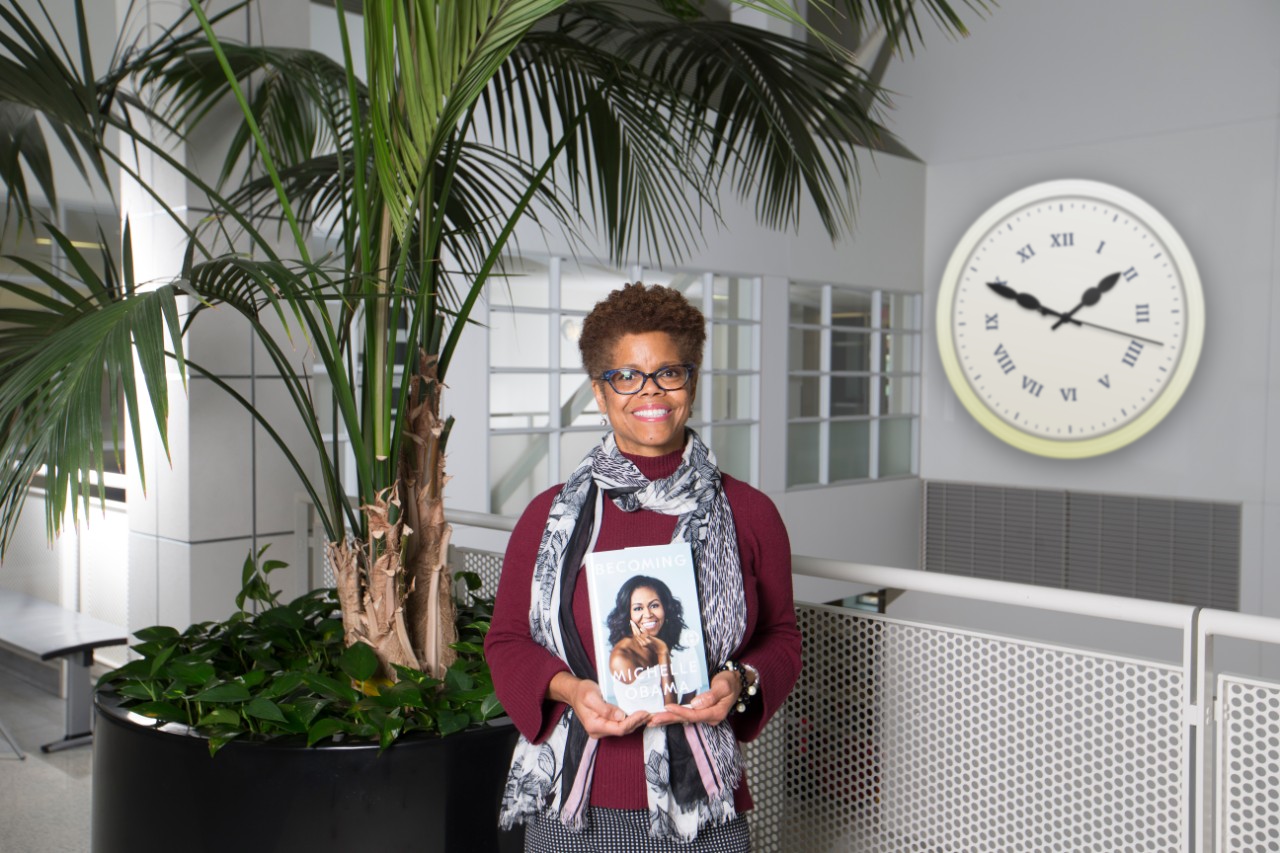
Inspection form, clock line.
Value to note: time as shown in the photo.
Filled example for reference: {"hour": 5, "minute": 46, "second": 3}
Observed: {"hour": 1, "minute": 49, "second": 18}
